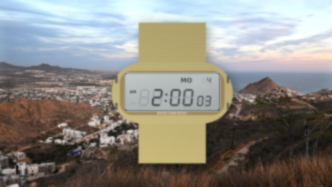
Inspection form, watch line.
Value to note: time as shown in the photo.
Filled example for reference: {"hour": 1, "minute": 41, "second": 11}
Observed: {"hour": 2, "minute": 0, "second": 3}
